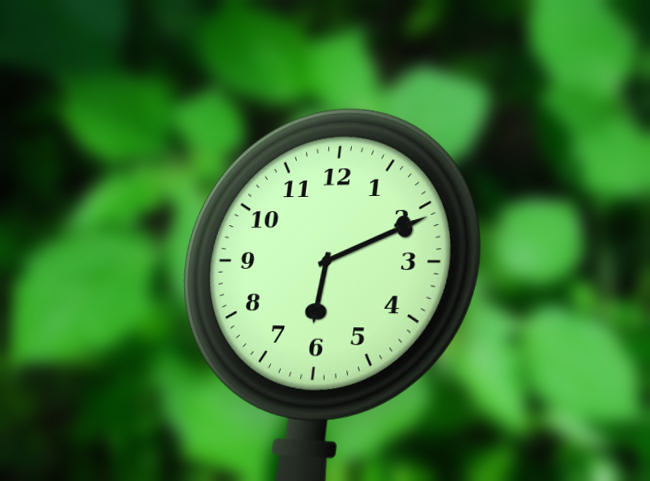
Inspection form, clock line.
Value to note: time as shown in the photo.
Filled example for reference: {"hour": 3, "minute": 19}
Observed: {"hour": 6, "minute": 11}
